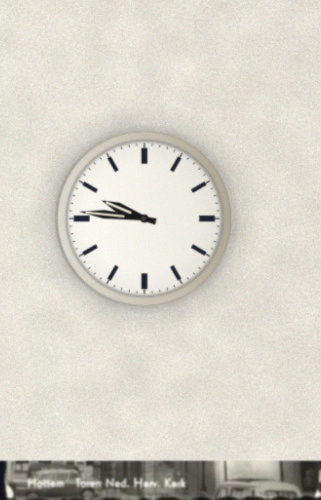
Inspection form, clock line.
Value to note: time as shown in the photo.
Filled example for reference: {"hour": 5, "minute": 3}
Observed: {"hour": 9, "minute": 46}
